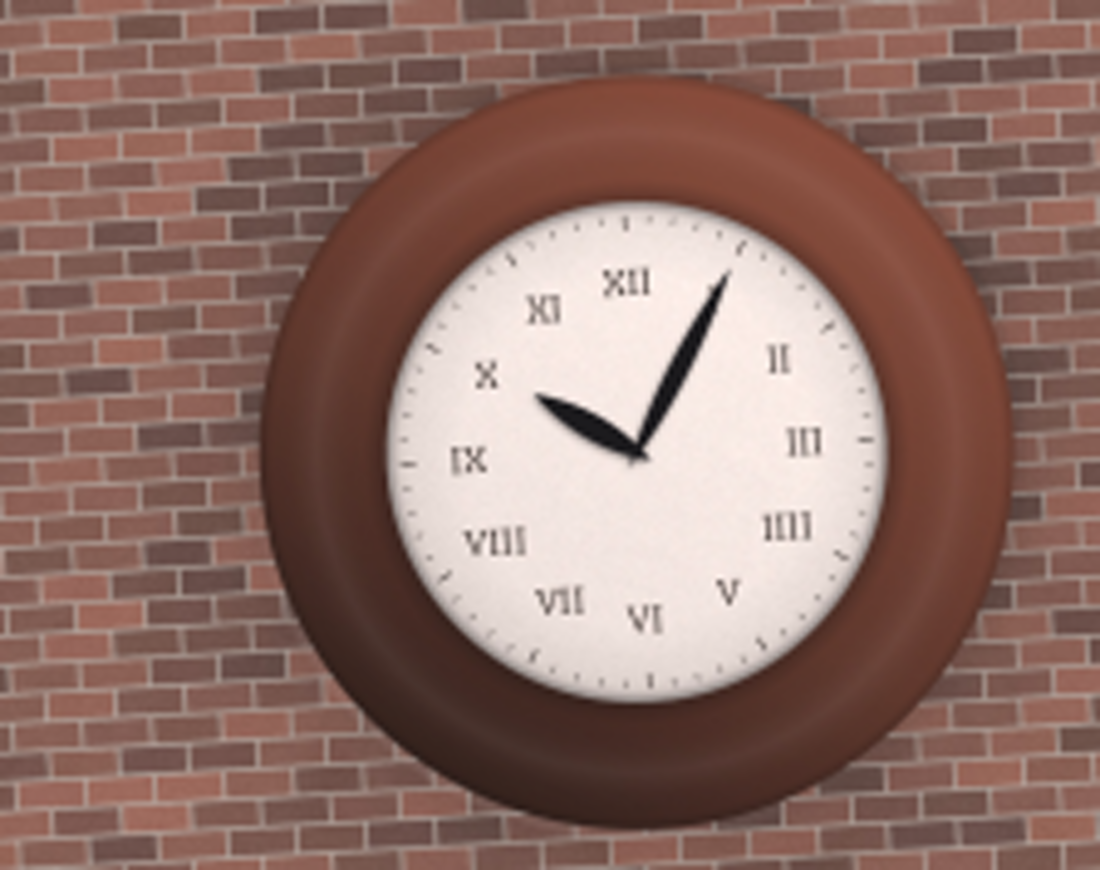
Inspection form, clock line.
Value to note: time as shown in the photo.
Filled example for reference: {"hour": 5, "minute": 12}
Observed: {"hour": 10, "minute": 5}
